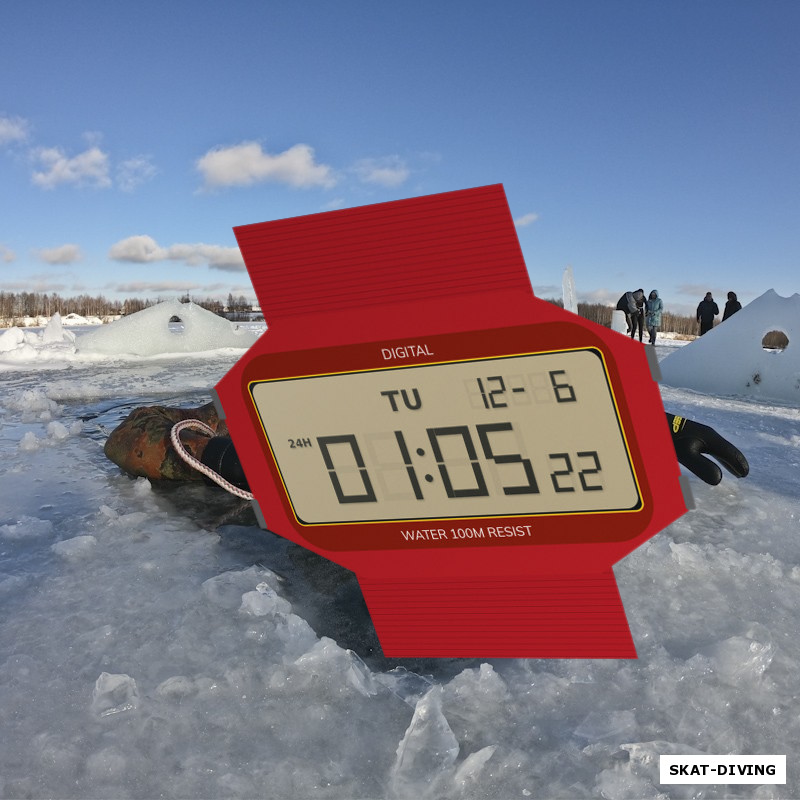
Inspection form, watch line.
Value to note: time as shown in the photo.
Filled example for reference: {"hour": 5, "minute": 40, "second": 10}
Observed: {"hour": 1, "minute": 5, "second": 22}
